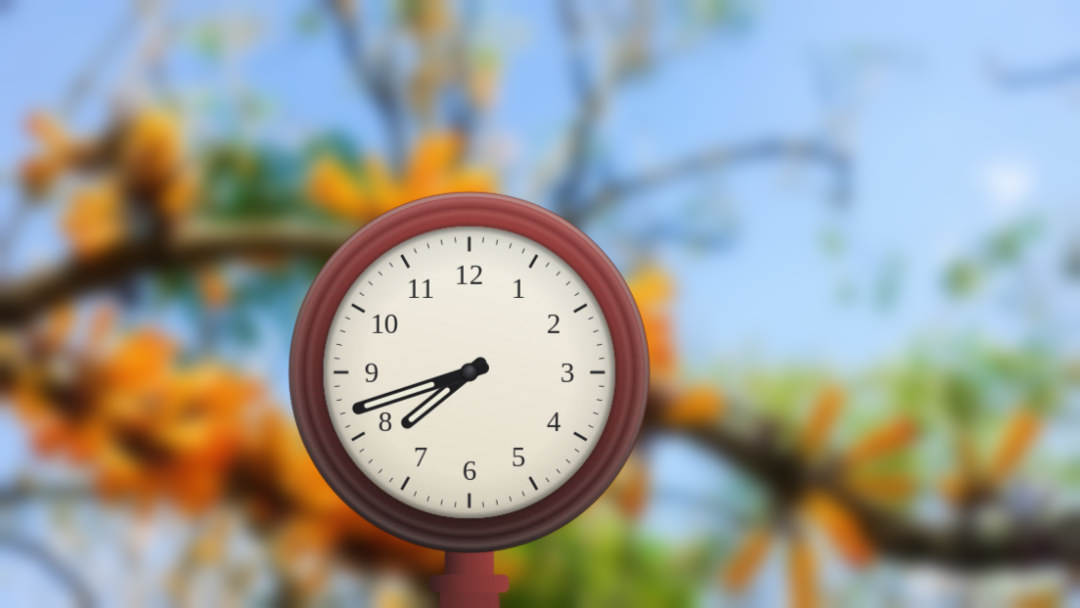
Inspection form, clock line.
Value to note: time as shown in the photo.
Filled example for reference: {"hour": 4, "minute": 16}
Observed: {"hour": 7, "minute": 42}
